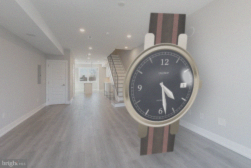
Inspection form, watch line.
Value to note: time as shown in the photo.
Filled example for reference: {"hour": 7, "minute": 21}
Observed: {"hour": 4, "minute": 28}
